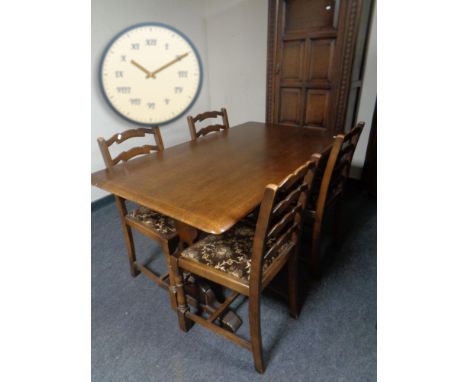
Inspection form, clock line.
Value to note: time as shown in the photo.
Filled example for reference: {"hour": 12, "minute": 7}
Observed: {"hour": 10, "minute": 10}
